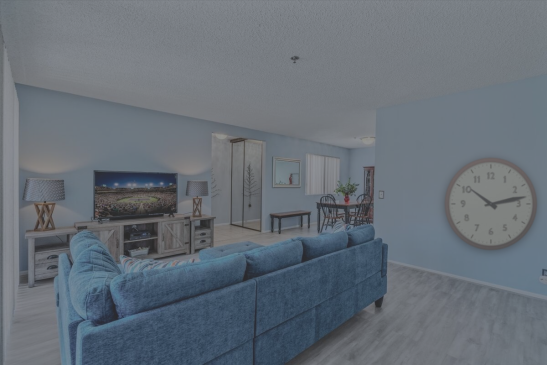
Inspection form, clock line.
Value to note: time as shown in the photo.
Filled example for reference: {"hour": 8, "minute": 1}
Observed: {"hour": 10, "minute": 13}
